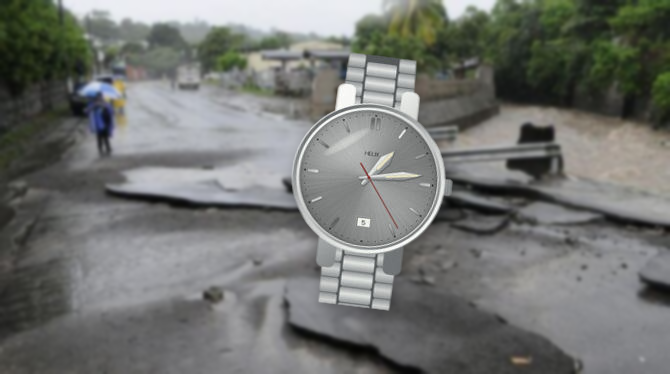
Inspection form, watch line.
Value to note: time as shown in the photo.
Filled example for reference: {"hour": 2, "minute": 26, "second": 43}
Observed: {"hour": 1, "minute": 13, "second": 24}
